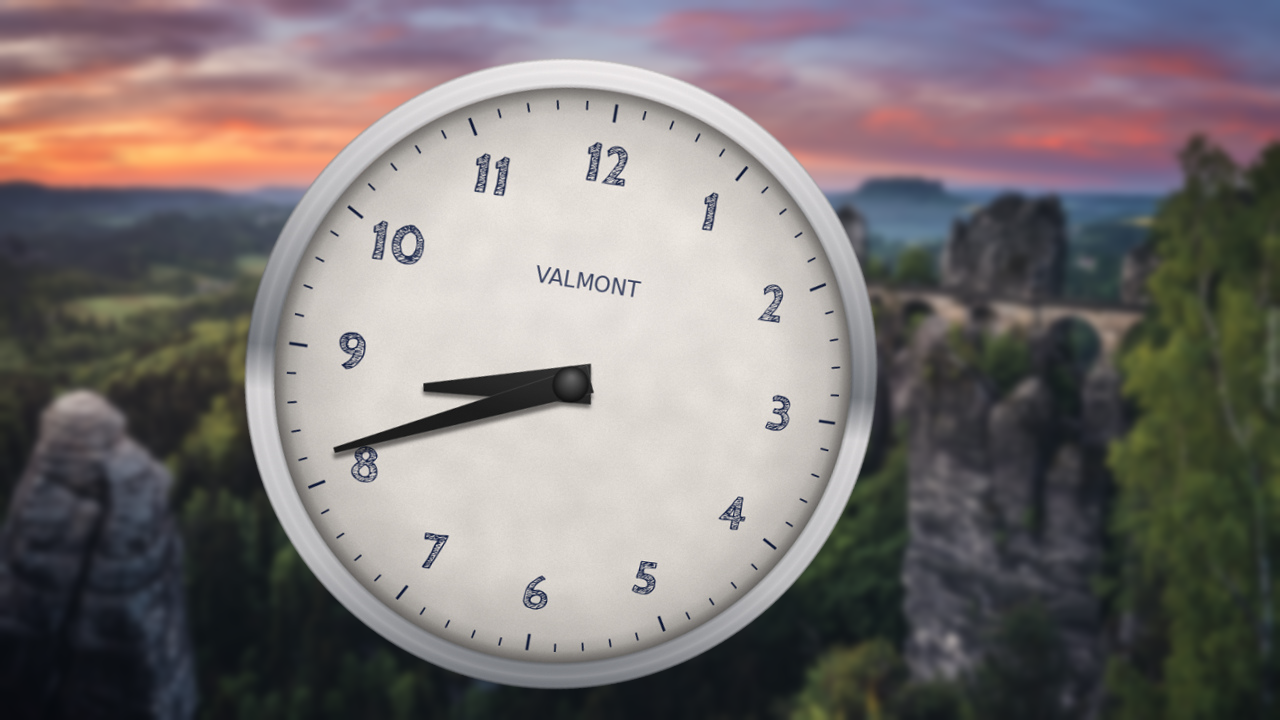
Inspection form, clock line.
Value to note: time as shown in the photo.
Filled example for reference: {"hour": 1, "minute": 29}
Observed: {"hour": 8, "minute": 41}
